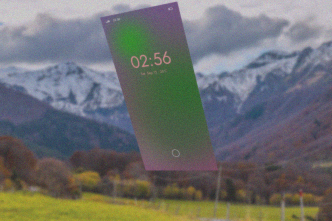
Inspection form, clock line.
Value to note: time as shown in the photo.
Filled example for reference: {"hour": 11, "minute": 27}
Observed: {"hour": 2, "minute": 56}
